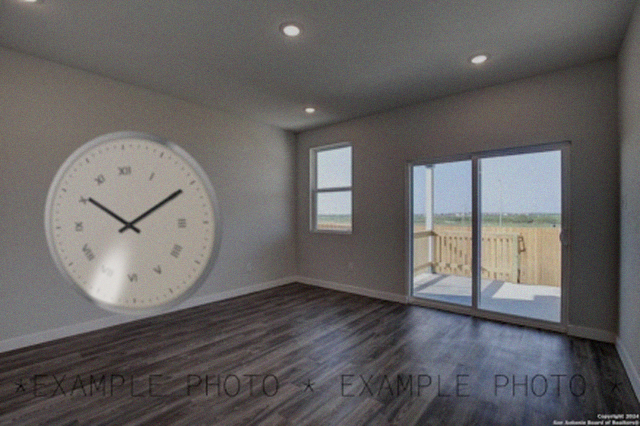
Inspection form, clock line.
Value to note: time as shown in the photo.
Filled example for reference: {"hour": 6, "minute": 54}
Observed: {"hour": 10, "minute": 10}
